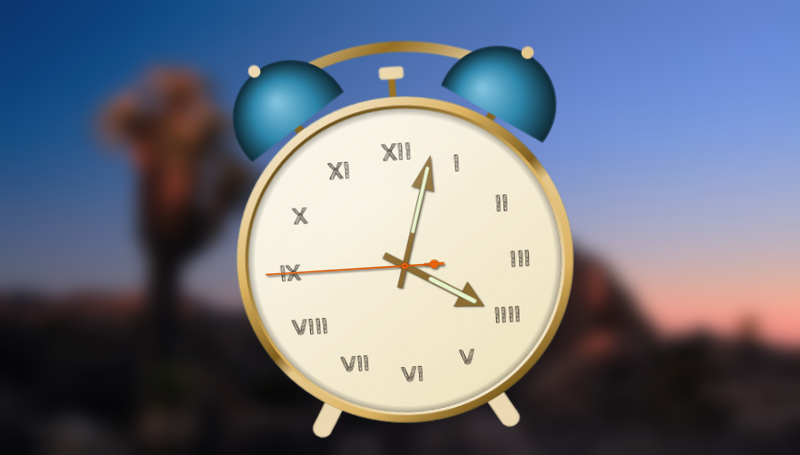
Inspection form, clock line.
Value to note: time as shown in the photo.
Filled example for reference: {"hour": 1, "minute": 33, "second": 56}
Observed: {"hour": 4, "minute": 2, "second": 45}
